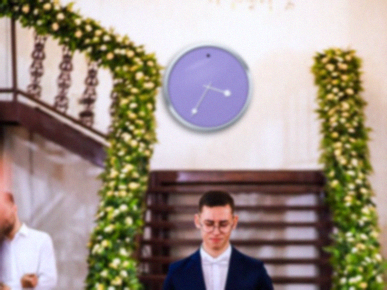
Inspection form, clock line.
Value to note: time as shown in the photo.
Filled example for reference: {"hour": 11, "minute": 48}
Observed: {"hour": 3, "minute": 35}
